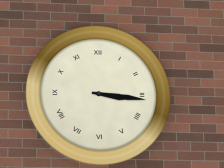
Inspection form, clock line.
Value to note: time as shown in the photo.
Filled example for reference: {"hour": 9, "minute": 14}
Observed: {"hour": 3, "minute": 16}
